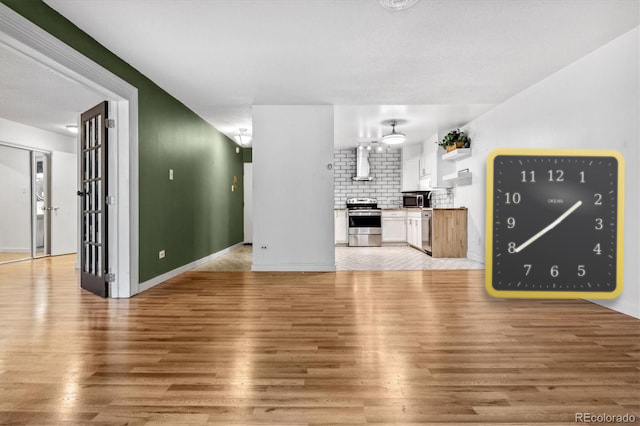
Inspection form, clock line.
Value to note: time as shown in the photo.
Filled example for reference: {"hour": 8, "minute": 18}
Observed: {"hour": 1, "minute": 39}
